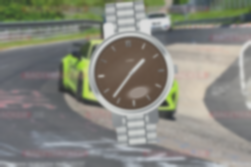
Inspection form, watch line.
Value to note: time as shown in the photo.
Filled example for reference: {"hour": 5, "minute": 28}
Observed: {"hour": 1, "minute": 37}
